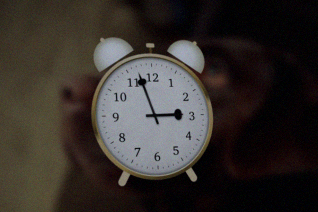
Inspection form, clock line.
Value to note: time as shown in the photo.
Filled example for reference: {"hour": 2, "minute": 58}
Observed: {"hour": 2, "minute": 57}
